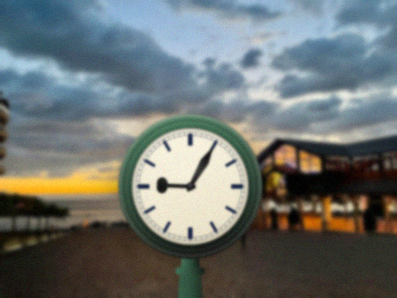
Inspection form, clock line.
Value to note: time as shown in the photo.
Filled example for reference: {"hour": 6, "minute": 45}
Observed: {"hour": 9, "minute": 5}
